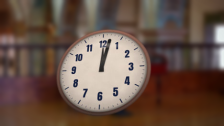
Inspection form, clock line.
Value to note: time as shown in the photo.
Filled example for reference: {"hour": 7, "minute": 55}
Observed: {"hour": 12, "minute": 2}
